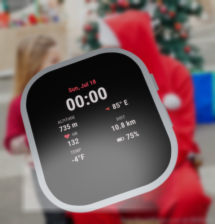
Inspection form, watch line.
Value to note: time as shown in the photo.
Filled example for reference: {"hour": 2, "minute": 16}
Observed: {"hour": 0, "minute": 0}
